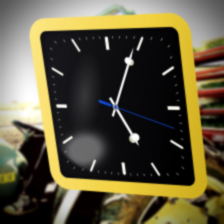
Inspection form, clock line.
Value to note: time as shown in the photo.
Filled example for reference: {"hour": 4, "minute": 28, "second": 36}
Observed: {"hour": 5, "minute": 4, "second": 18}
